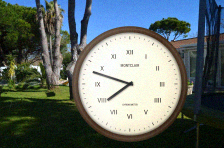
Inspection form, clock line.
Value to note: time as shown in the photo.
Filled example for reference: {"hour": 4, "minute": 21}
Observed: {"hour": 7, "minute": 48}
